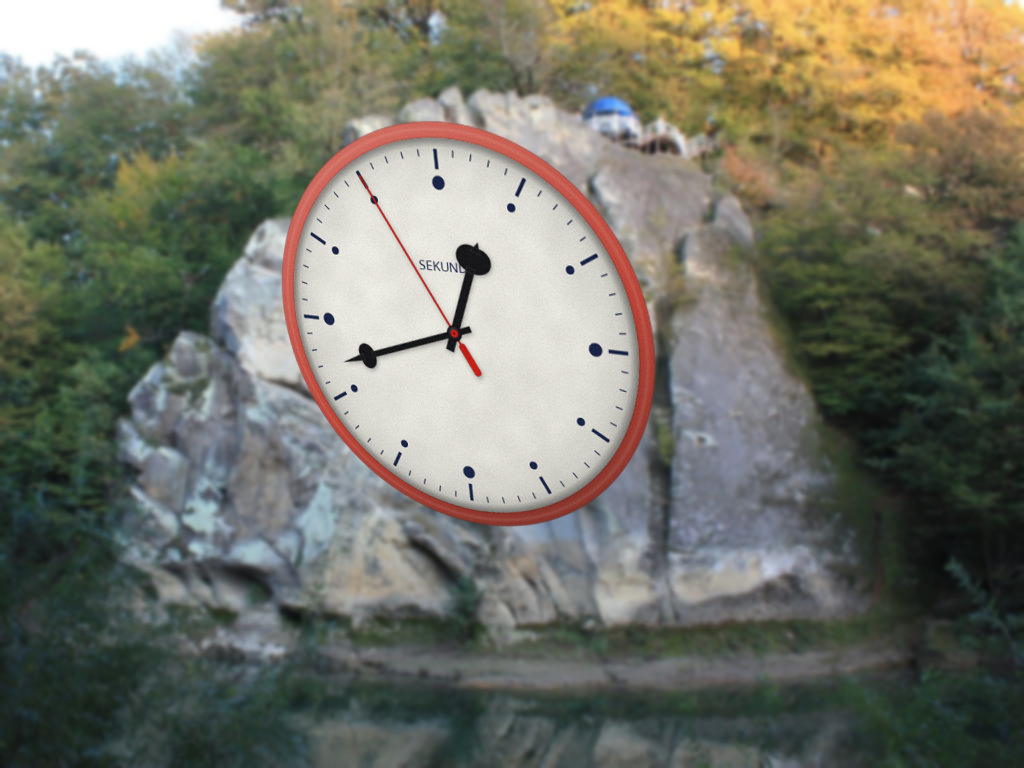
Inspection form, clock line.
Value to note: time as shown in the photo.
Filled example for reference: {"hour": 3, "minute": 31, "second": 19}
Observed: {"hour": 12, "minute": 41, "second": 55}
